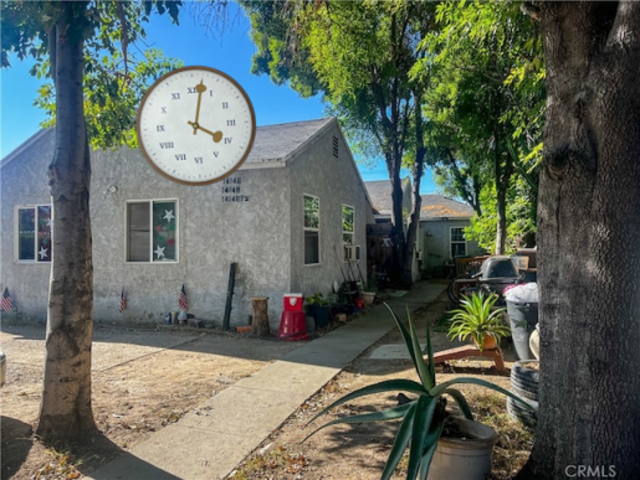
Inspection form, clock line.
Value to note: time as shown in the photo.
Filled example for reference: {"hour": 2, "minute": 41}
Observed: {"hour": 4, "minute": 2}
